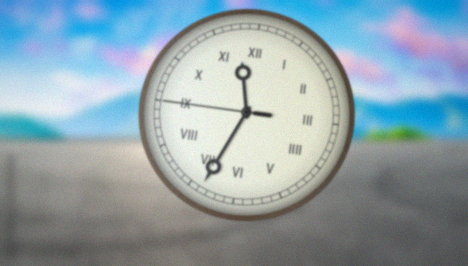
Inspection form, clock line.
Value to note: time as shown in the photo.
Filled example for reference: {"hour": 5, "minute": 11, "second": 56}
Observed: {"hour": 11, "minute": 33, "second": 45}
